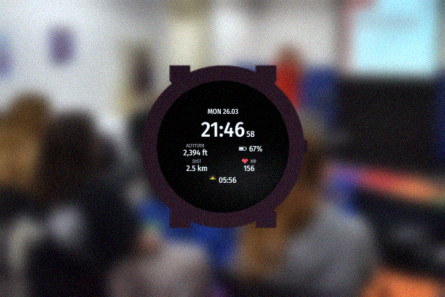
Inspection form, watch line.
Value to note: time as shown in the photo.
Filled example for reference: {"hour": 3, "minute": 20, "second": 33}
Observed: {"hour": 21, "minute": 46, "second": 58}
